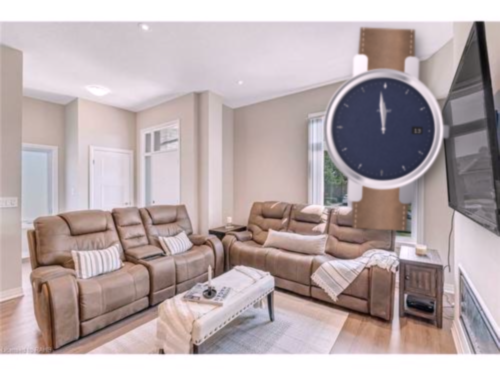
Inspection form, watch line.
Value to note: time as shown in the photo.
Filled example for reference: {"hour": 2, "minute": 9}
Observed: {"hour": 11, "minute": 59}
